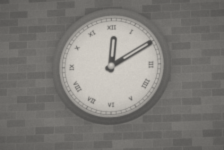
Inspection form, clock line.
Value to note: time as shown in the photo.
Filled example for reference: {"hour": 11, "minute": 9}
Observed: {"hour": 12, "minute": 10}
